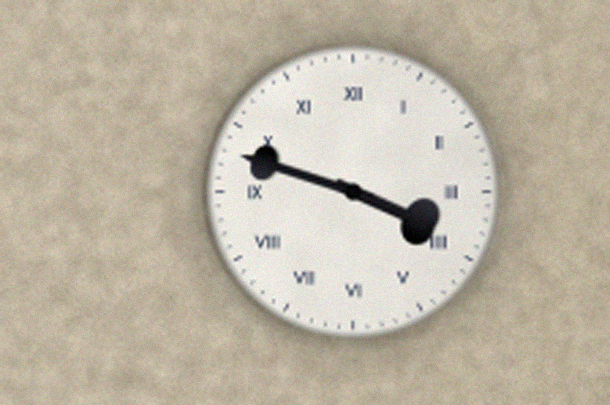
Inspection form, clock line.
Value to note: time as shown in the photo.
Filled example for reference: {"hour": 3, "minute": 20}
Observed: {"hour": 3, "minute": 48}
